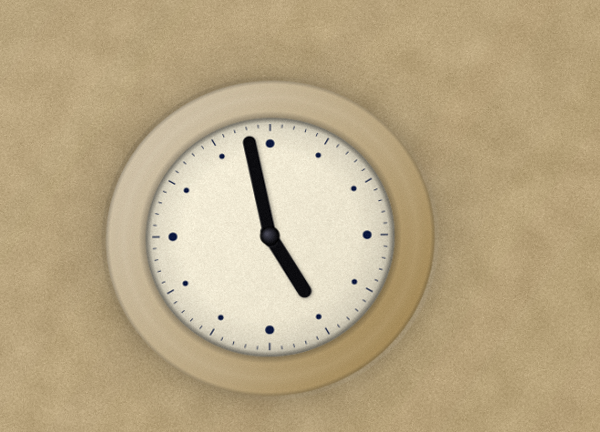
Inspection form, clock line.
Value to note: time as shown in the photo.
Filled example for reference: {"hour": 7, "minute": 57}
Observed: {"hour": 4, "minute": 58}
